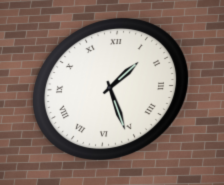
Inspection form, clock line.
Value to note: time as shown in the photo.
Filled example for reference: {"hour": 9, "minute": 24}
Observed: {"hour": 1, "minute": 26}
